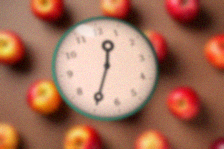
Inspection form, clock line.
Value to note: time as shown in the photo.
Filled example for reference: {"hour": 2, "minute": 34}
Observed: {"hour": 12, "minute": 35}
